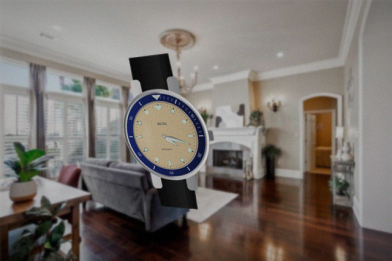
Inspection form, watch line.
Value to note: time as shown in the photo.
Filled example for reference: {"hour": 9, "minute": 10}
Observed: {"hour": 4, "minute": 18}
